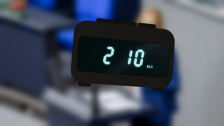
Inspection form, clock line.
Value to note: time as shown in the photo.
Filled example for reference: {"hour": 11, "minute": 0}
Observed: {"hour": 2, "minute": 10}
